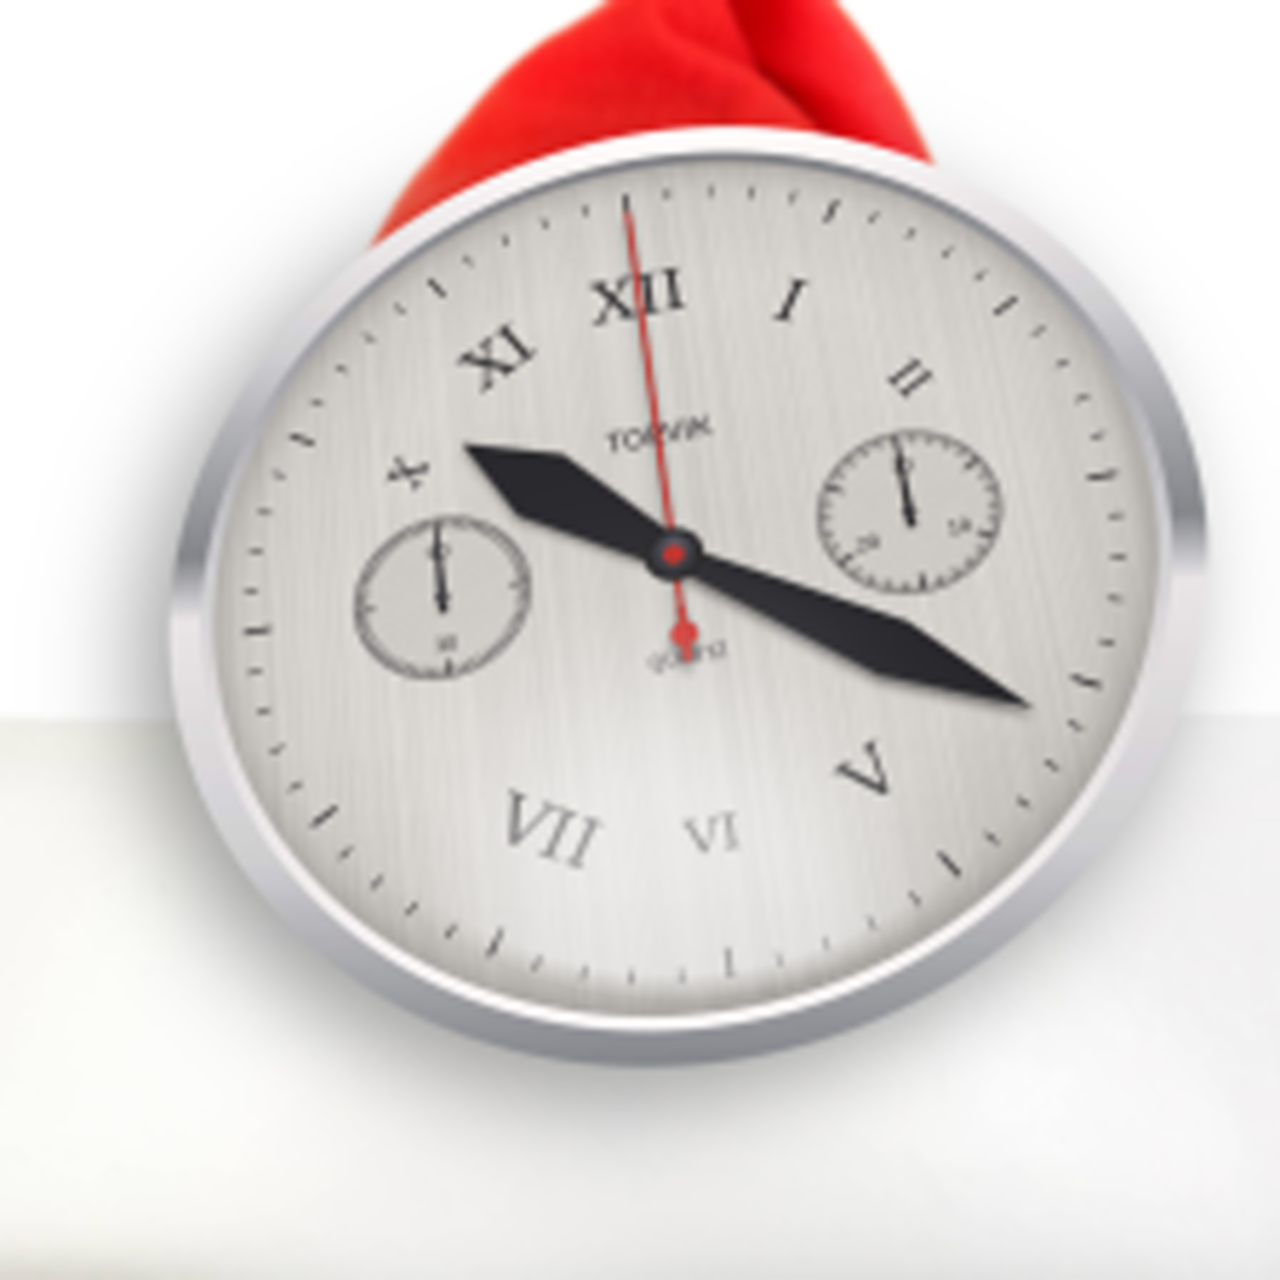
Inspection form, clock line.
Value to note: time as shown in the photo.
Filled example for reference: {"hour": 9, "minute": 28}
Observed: {"hour": 10, "minute": 21}
